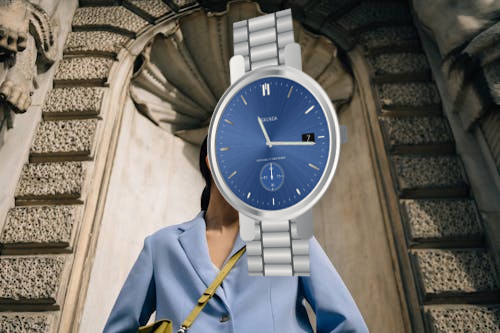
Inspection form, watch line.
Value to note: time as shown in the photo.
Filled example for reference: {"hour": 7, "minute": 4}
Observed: {"hour": 11, "minute": 16}
